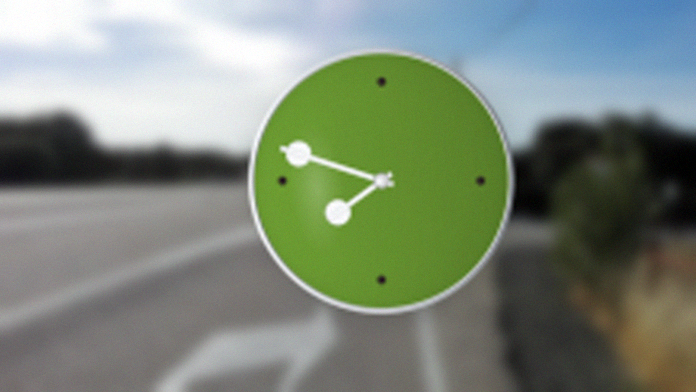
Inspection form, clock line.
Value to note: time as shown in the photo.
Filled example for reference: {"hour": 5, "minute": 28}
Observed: {"hour": 7, "minute": 48}
